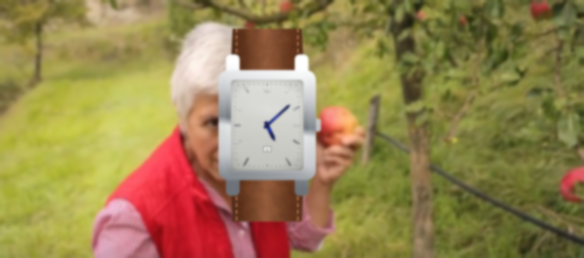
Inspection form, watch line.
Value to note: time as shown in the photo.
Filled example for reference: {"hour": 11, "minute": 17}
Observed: {"hour": 5, "minute": 8}
